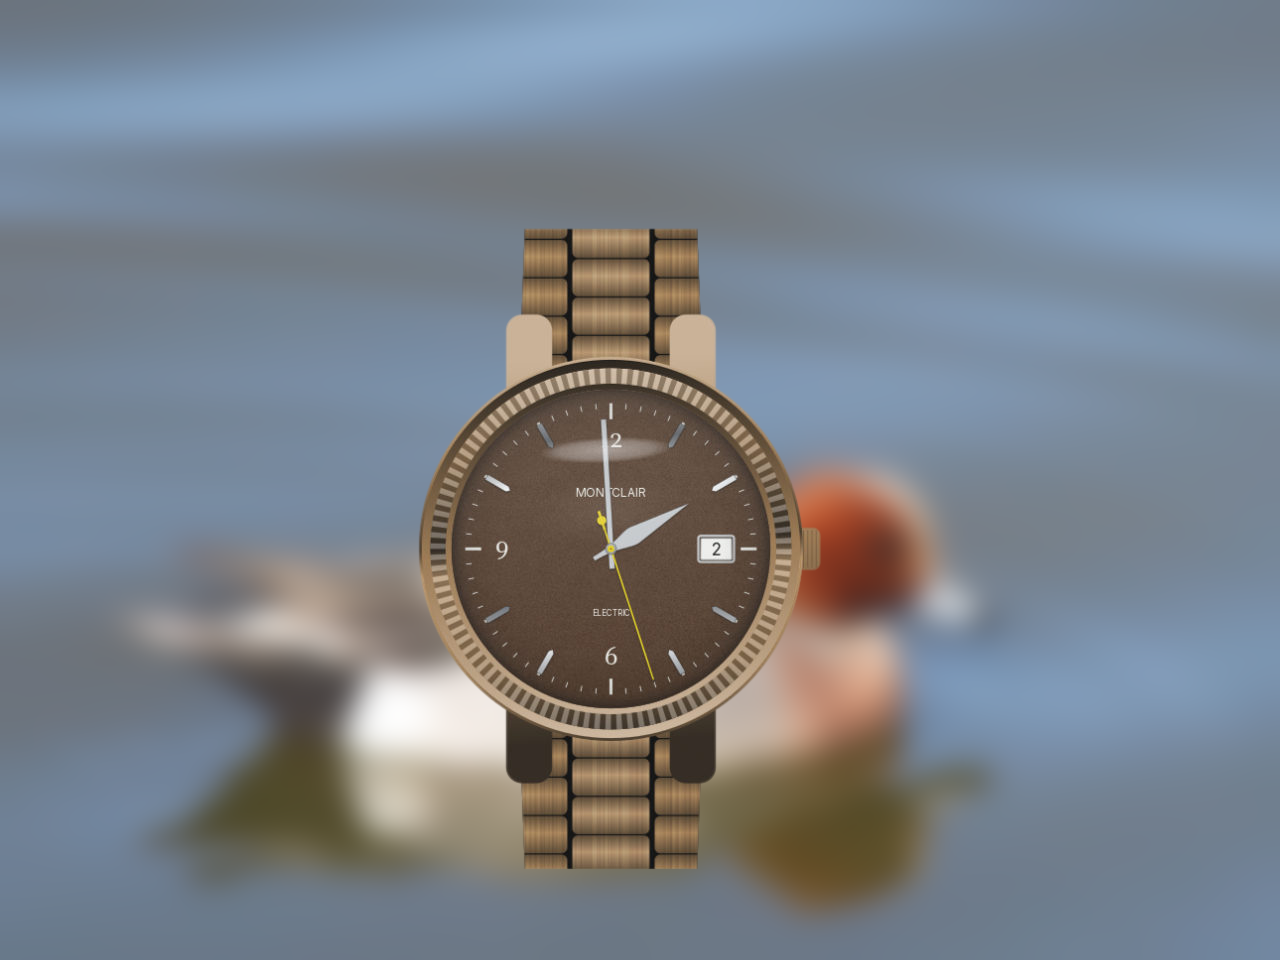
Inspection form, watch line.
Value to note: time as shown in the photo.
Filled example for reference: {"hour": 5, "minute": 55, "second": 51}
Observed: {"hour": 1, "minute": 59, "second": 27}
